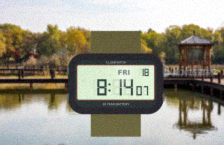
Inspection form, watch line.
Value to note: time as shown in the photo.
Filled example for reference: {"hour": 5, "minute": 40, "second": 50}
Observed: {"hour": 8, "minute": 14, "second": 7}
